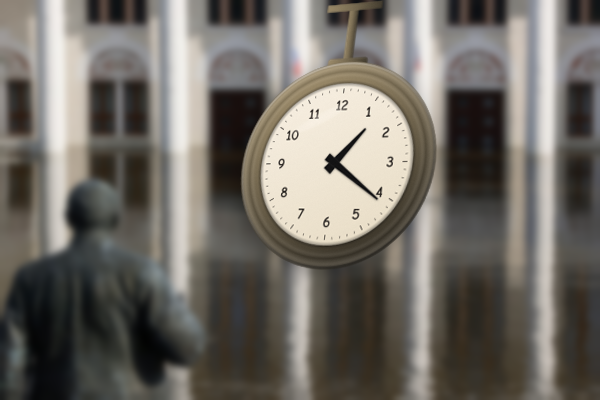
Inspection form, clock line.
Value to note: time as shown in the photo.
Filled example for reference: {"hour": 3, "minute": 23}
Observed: {"hour": 1, "minute": 21}
